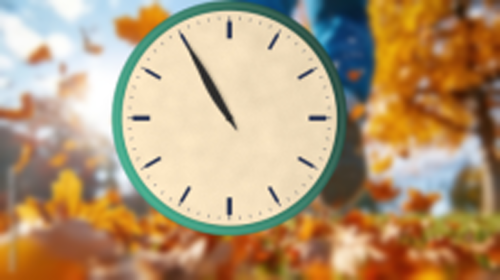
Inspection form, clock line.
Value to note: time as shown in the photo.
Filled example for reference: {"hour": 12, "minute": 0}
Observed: {"hour": 10, "minute": 55}
